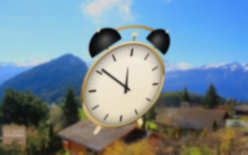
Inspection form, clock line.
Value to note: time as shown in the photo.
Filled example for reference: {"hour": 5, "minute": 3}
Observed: {"hour": 11, "minute": 51}
